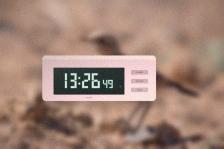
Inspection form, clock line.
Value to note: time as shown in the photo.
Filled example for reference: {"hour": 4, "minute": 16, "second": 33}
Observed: {"hour": 13, "minute": 26, "second": 49}
